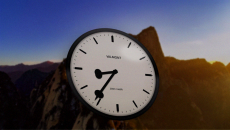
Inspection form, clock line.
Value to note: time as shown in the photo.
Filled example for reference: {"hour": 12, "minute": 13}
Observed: {"hour": 8, "minute": 36}
